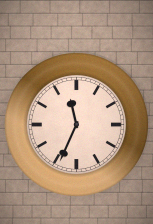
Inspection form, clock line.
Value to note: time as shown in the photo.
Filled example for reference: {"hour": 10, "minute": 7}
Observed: {"hour": 11, "minute": 34}
